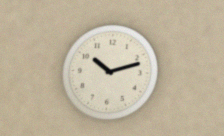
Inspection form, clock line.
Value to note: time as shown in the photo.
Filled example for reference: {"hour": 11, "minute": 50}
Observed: {"hour": 10, "minute": 12}
